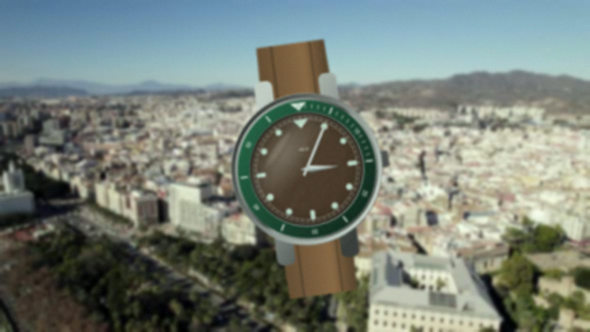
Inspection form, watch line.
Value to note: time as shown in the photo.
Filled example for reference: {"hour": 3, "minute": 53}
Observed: {"hour": 3, "minute": 5}
